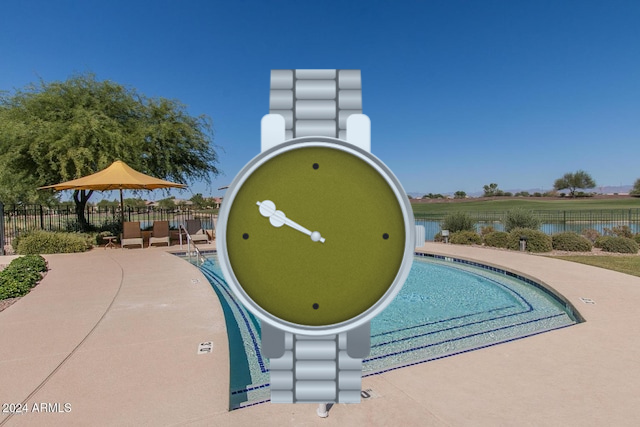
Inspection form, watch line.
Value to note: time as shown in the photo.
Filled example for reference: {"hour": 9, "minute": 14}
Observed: {"hour": 9, "minute": 50}
